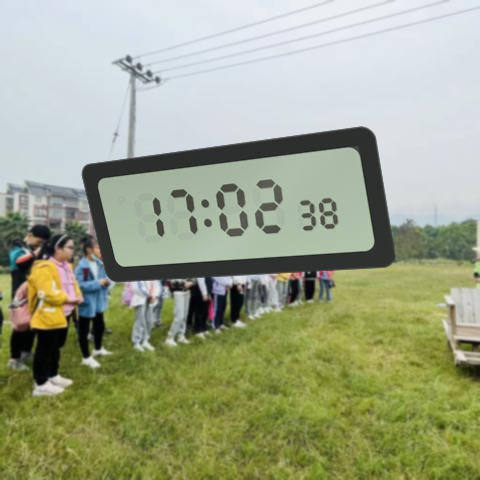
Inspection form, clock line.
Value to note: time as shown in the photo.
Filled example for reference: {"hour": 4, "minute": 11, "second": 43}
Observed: {"hour": 17, "minute": 2, "second": 38}
